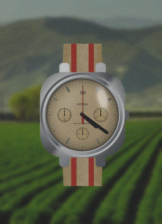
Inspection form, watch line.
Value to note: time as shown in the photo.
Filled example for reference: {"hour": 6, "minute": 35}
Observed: {"hour": 4, "minute": 21}
